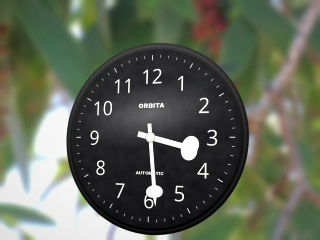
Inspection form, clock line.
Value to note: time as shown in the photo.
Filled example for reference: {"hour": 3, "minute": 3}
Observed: {"hour": 3, "minute": 29}
